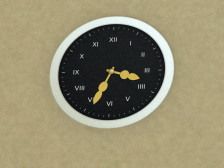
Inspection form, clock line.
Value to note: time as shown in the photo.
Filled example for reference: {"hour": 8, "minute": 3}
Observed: {"hour": 3, "minute": 34}
